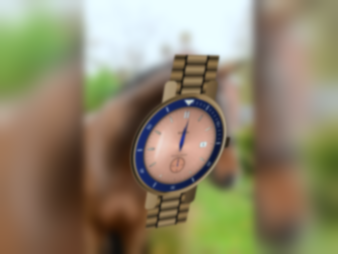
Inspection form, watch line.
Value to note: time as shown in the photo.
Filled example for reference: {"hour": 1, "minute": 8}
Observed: {"hour": 12, "minute": 1}
